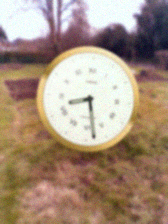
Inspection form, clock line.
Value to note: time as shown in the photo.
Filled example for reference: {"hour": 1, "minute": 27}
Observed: {"hour": 8, "minute": 28}
